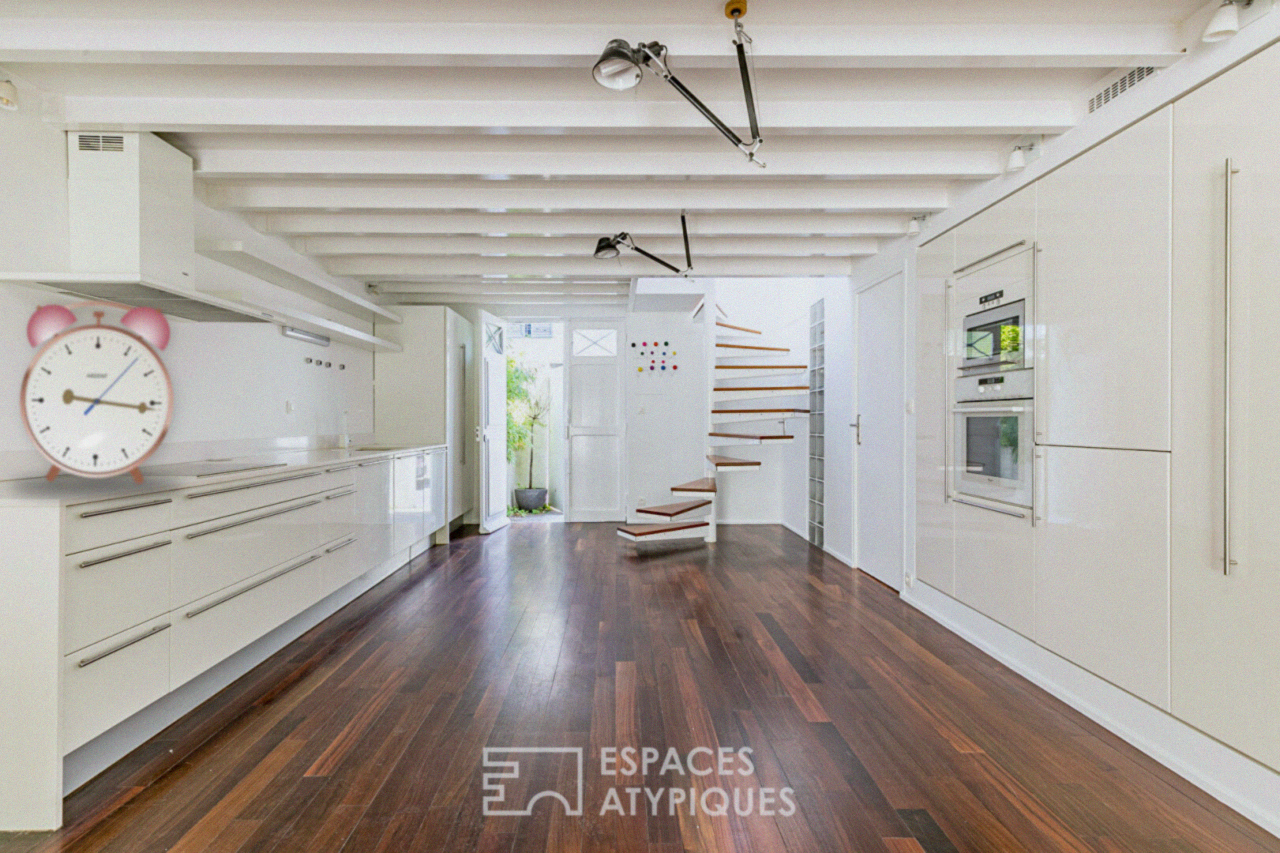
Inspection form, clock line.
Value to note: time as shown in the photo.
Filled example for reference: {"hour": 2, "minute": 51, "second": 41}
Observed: {"hour": 9, "minute": 16, "second": 7}
